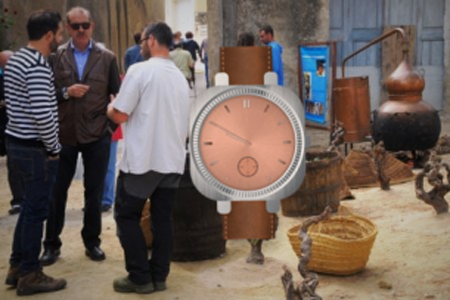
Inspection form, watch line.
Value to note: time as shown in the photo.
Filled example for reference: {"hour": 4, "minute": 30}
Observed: {"hour": 9, "minute": 50}
